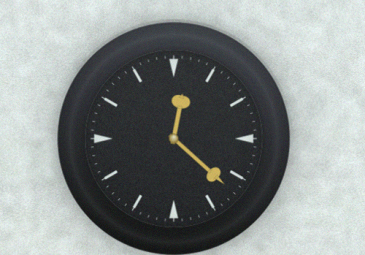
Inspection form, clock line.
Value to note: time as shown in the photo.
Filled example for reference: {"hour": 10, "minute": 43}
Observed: {"hour": 12, "minute": 22}
